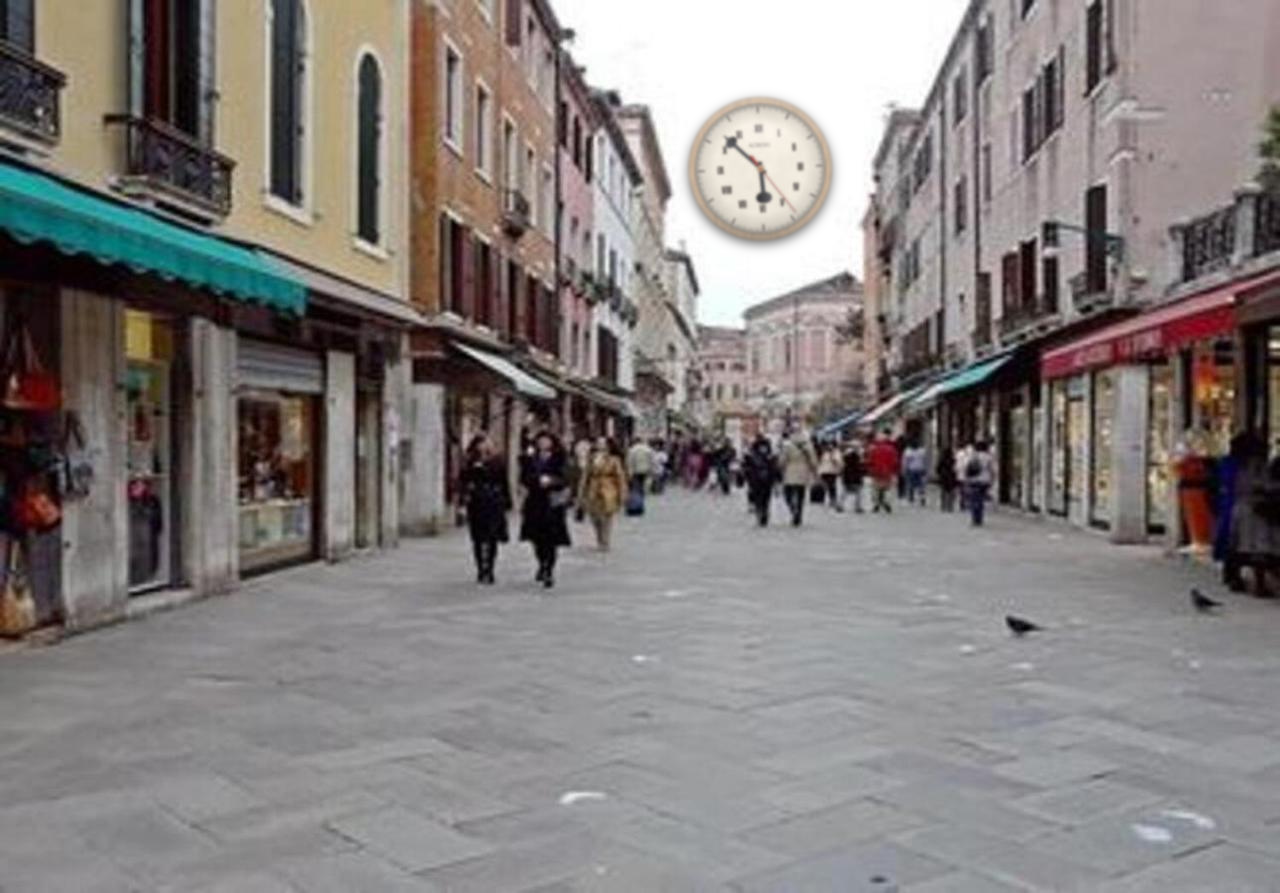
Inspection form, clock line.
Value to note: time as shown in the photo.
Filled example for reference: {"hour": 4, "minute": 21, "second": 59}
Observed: {"hour": 5, "minute": 52, "second": 24}
